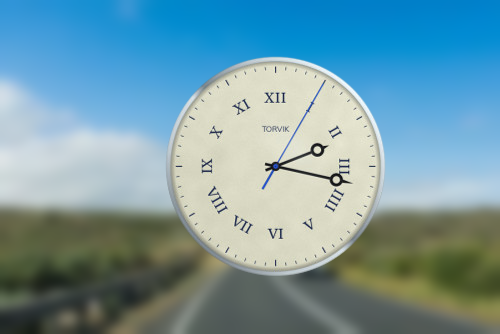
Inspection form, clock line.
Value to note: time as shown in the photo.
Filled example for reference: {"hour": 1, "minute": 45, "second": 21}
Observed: {"hour": 2, "minute": 17, "second": 5}
